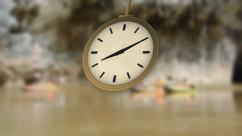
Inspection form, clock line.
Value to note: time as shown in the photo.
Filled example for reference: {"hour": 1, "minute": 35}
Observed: {"hour": 8, "minute": 10}
